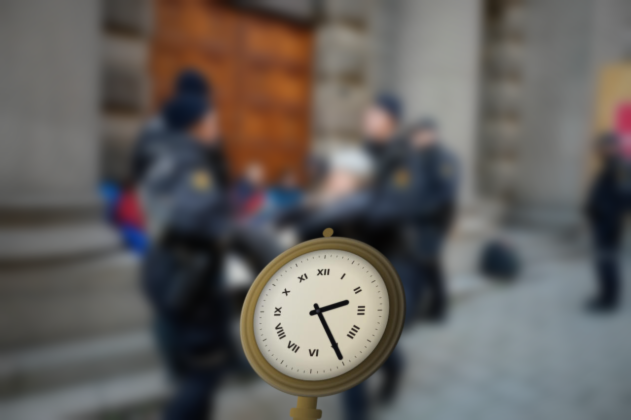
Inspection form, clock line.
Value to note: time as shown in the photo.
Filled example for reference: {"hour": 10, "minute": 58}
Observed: {"hour": 2, "minute": 25}
